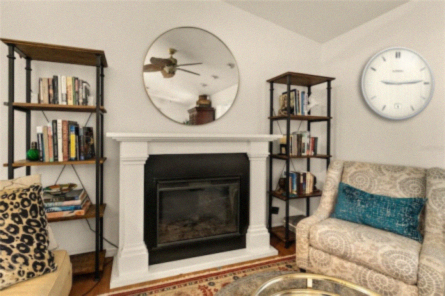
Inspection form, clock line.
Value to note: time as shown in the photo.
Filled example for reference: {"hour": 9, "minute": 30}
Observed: {"hour": 9, "minute": 14}
